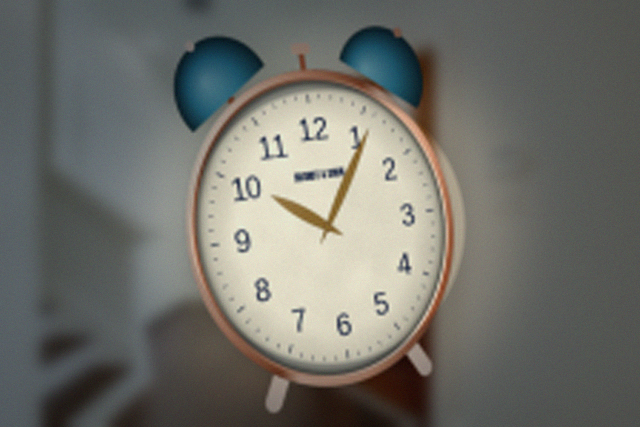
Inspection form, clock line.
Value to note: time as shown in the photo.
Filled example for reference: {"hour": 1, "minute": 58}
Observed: {"hour": 10, "minute": 6}
